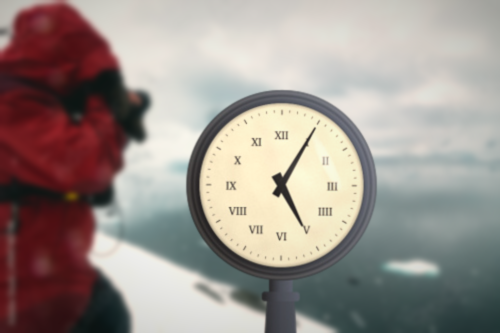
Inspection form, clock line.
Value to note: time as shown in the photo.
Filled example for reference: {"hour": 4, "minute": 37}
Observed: {"hour": 5, "minute": 5}
